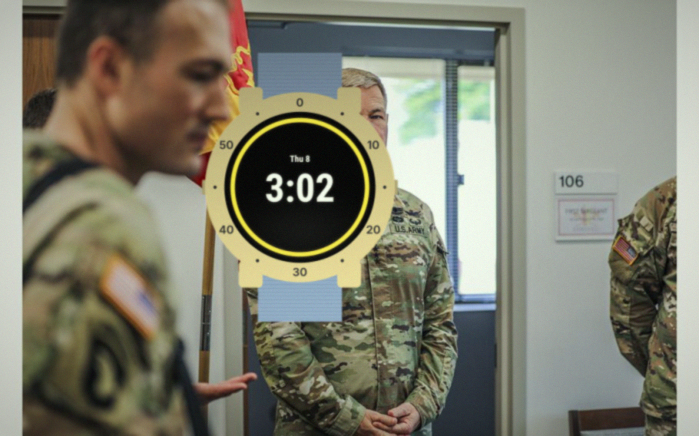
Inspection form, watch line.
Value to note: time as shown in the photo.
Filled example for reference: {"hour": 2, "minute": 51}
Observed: {"hour": 3, "minute": 2}
